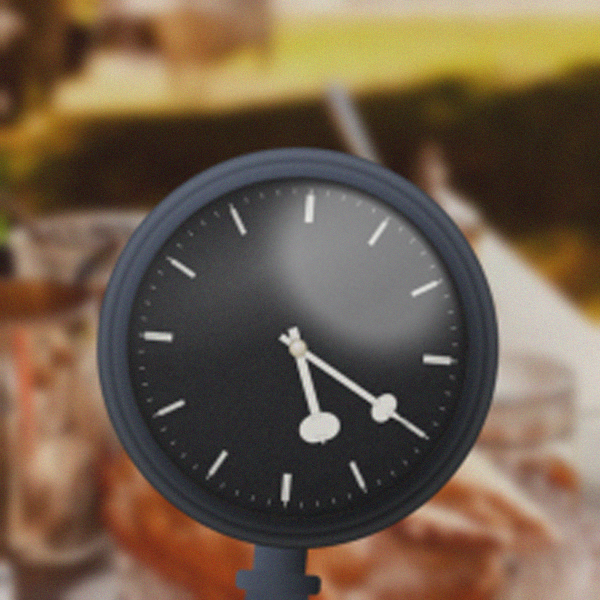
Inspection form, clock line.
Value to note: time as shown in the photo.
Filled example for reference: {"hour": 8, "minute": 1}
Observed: {"hour": 5, "minute": 20}
